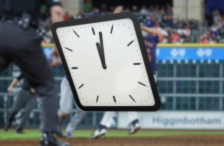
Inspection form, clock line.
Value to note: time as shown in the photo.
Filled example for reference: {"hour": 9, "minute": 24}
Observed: {"hour": 12, "minute": 2}
